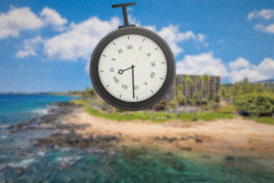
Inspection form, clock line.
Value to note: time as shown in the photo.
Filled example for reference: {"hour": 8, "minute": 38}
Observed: {"hour": 8, "minute": 31}
